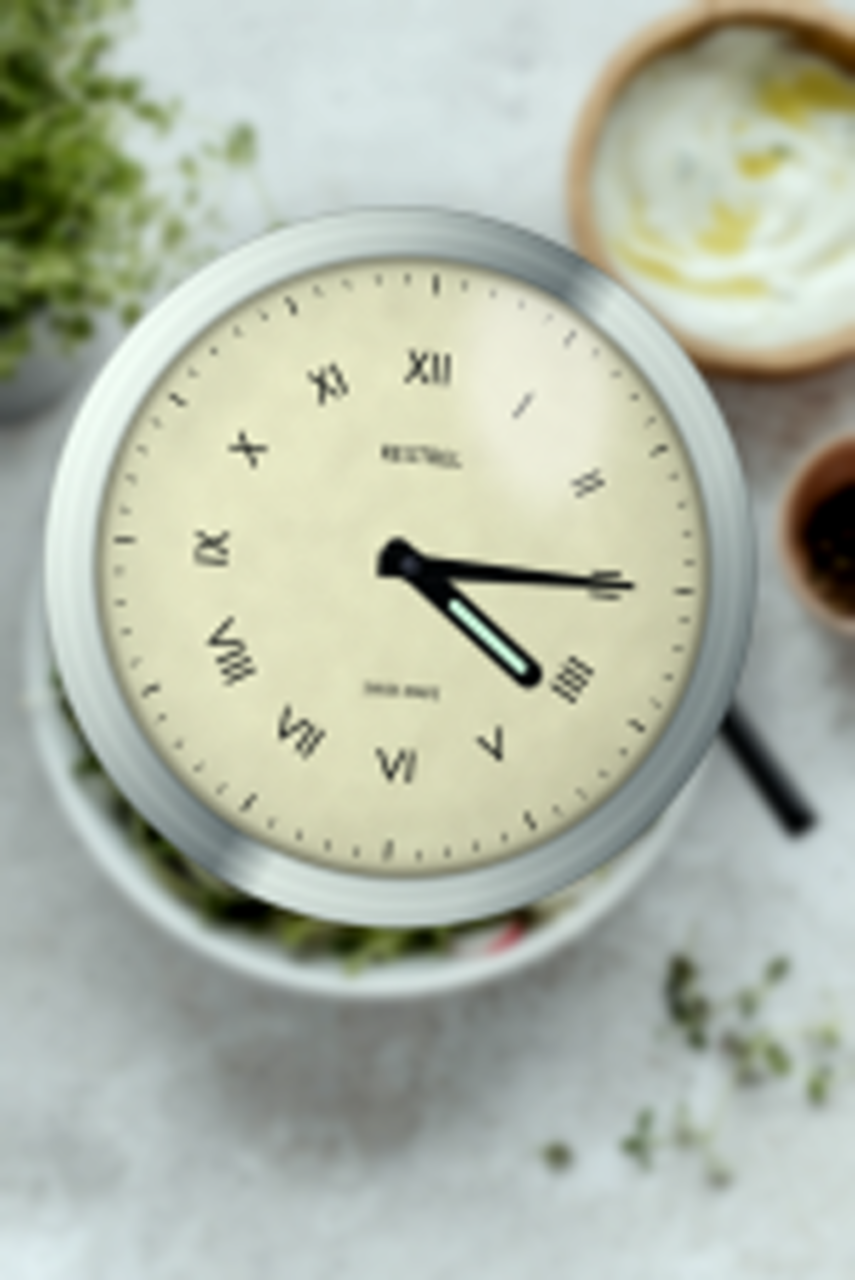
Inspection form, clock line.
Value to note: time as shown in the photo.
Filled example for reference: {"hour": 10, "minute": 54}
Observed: {"hour": 4, "minute": 15}
